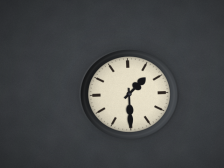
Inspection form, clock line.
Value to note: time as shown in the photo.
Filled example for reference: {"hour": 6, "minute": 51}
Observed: {"hour": 1, "minute": 30}
